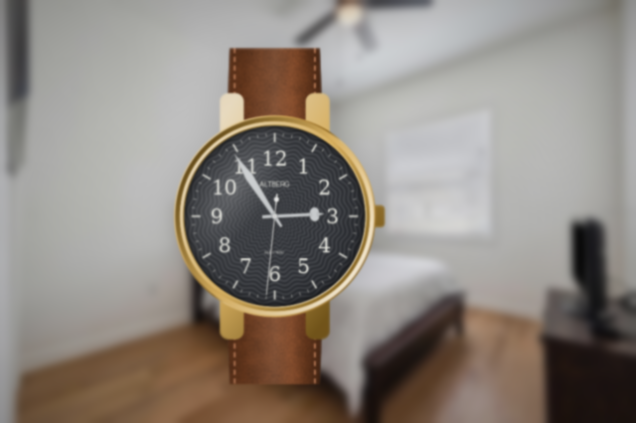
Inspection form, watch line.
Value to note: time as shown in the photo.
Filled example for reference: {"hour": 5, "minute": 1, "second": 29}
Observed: {"hour": 2, "minute": 54, "second": 31}
